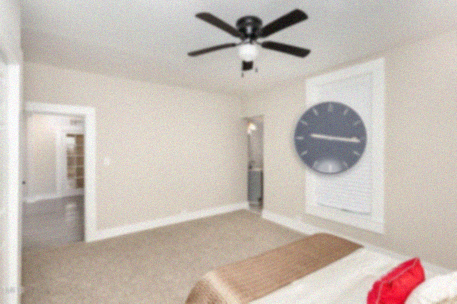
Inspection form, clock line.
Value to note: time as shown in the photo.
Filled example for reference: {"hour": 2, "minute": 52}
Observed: {"hour": 9, "minute": 16}
